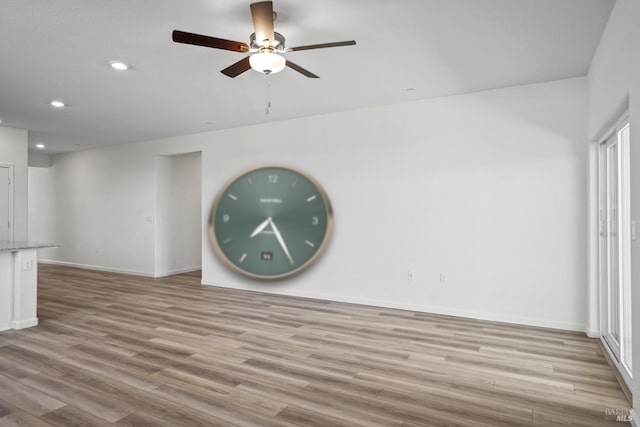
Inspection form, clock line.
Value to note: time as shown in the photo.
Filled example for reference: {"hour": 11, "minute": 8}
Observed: {"hour": 7, "minute": 25}
